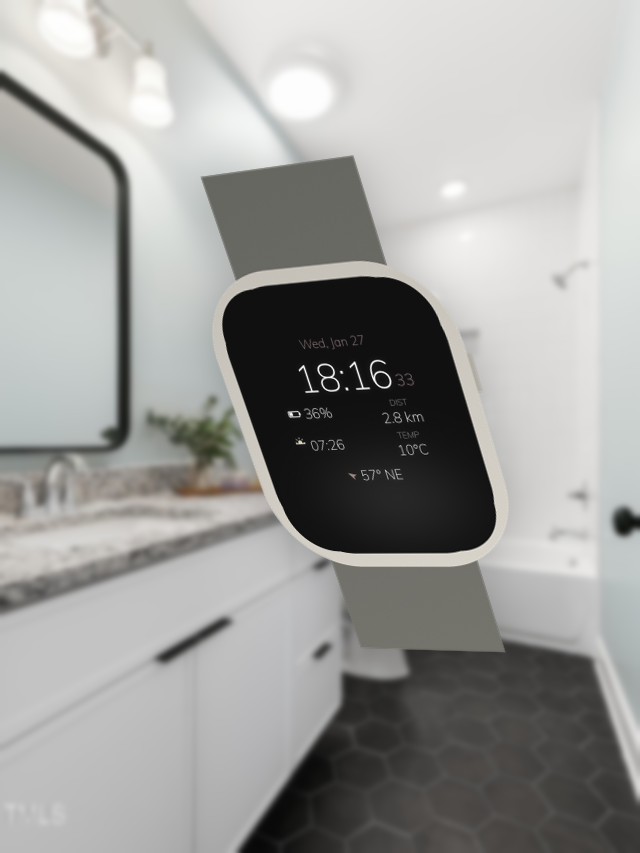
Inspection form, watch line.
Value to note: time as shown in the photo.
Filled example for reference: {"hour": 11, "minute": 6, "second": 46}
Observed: {"hour": 18, "minute": 16, "second": 33}
